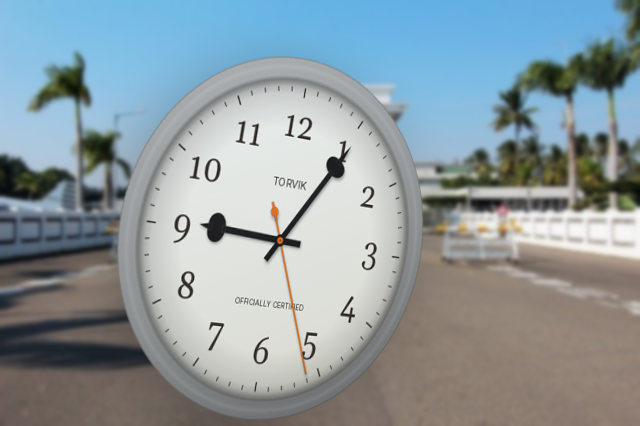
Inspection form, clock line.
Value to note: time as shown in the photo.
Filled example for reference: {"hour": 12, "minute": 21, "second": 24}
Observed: {"hour": 9, "minute": 5, "second": 26}
